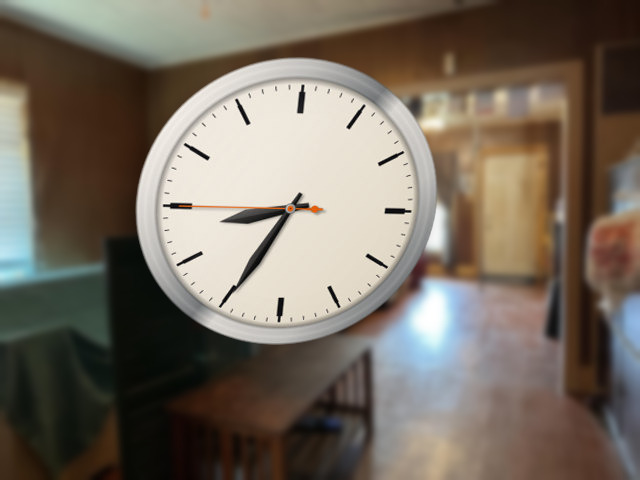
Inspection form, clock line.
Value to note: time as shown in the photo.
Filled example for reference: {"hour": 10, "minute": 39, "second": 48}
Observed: {"hour": 8, "minute": 34, "second": 45}
